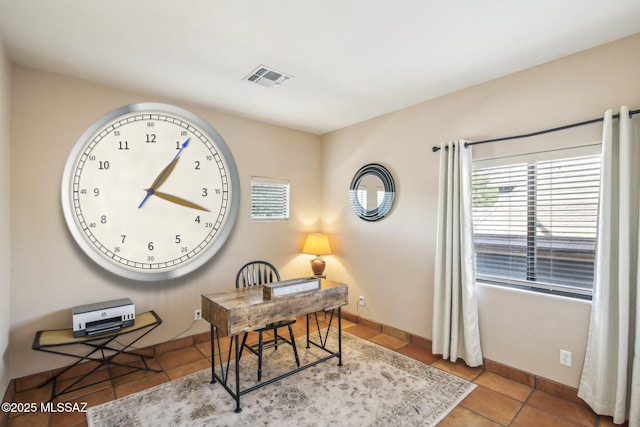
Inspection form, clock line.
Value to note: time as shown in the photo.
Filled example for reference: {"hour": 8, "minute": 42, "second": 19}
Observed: {"hour": 1, "minute": 18, "second": 6}
